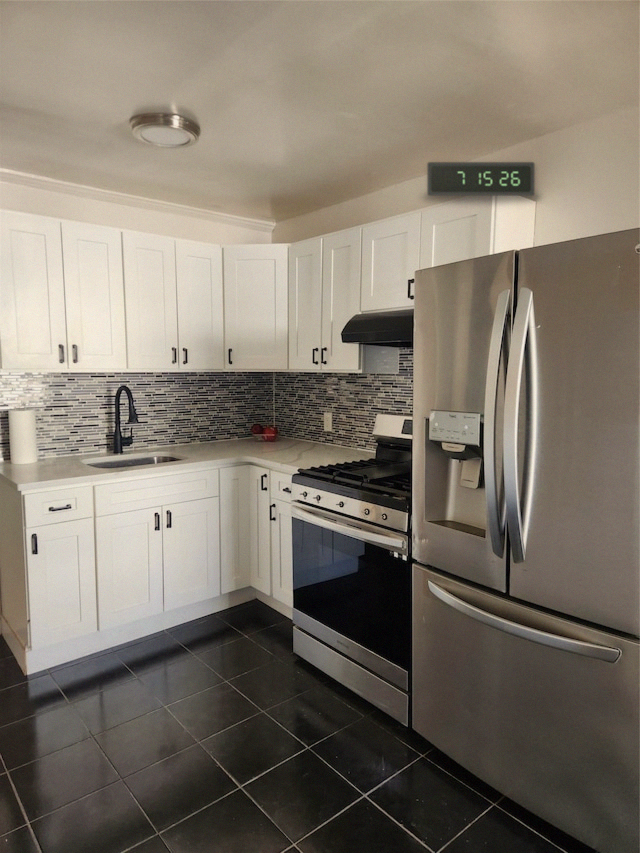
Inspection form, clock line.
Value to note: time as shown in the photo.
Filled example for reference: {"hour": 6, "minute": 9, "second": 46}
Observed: {"hour": 7, "minute": 15, "second": 26}
